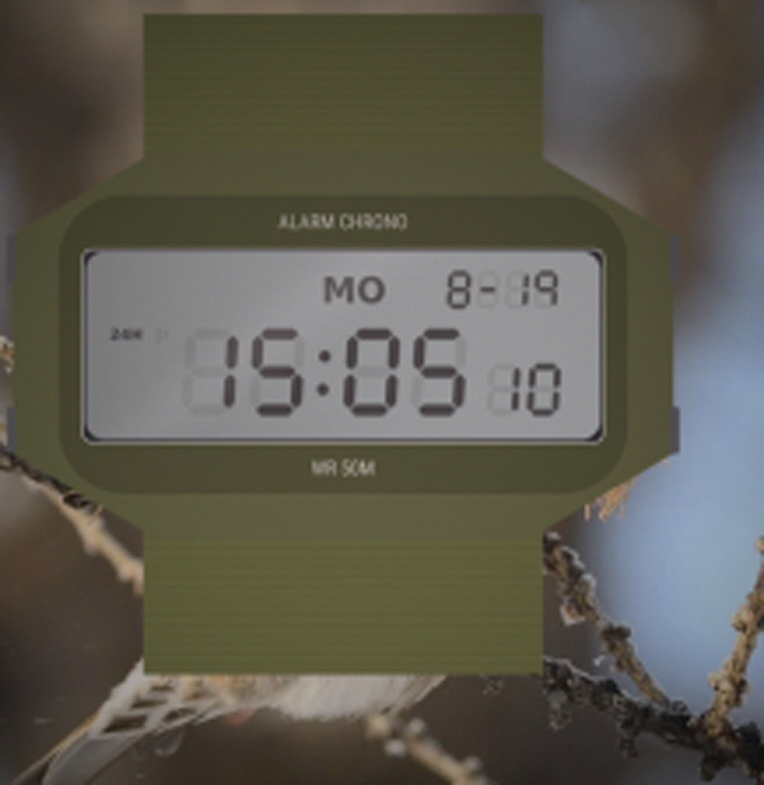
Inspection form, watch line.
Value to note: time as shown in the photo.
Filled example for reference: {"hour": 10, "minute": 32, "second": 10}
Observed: {"hour": 15, "minute": 5, "second": 10}
